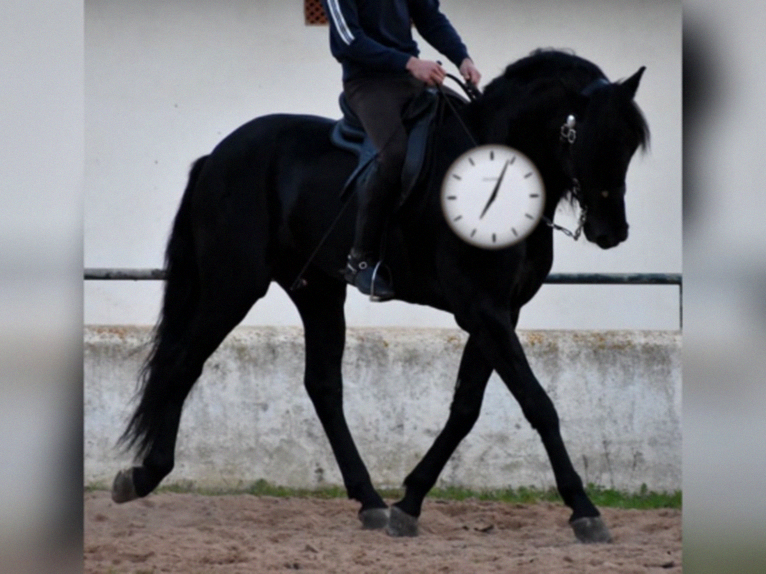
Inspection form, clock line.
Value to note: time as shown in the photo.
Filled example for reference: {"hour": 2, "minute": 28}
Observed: {"hour": 7, "minute": 4}
